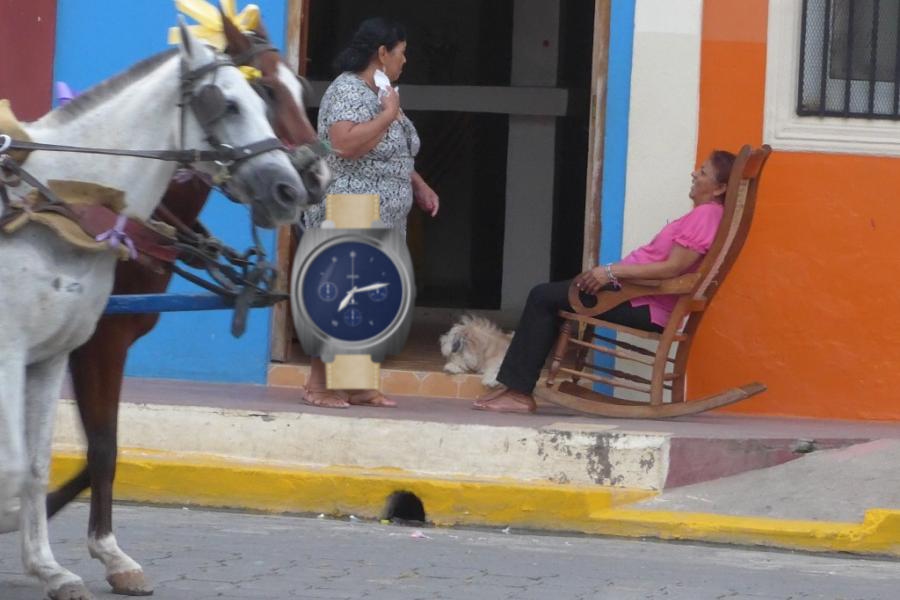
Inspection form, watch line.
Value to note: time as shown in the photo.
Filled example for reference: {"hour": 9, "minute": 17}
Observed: {"hour": 7, "minute": 13}
